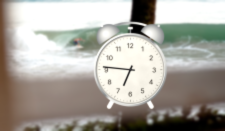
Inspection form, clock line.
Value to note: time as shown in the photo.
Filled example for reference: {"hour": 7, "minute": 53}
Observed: {"hour": 6, "minute": 46}
